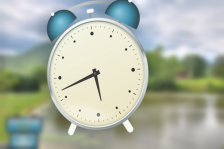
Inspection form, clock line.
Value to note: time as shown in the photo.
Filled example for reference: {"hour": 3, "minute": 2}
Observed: {"hour": 5, "minute": 42}
